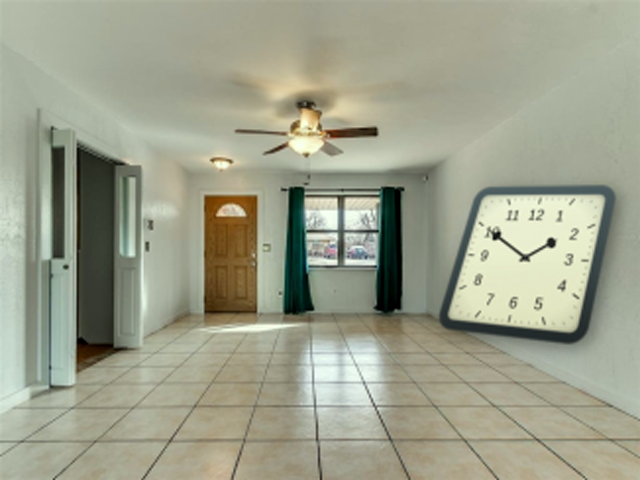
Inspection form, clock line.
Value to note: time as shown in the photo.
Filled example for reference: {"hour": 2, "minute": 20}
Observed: {"hour": 1, "minute": 50}
